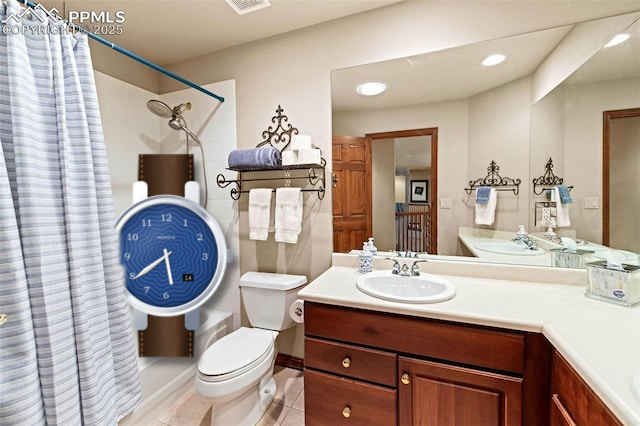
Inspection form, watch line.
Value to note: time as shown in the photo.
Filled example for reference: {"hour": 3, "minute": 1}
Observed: {"hour": 5, "minute": 39}
